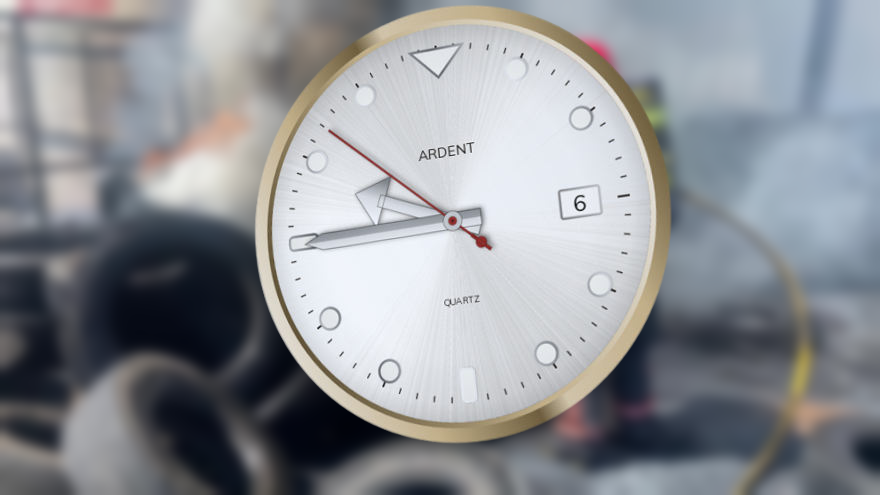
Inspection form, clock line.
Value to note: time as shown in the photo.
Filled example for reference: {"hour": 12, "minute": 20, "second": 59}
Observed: {"hour": 9, "minute": 44, "second": 52}
